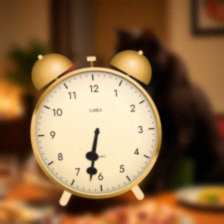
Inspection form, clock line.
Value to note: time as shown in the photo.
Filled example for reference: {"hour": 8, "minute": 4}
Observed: {"hour": 6, "minute": 32}
